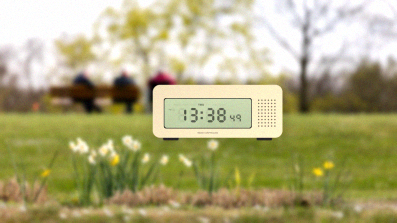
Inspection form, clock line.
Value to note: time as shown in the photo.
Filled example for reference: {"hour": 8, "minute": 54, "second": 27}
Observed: {"hour": 13, "minute": 38, "second": 49}
